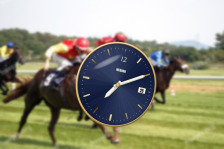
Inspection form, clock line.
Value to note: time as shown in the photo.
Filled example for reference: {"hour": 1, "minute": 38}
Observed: {"hour": 7, "minute": 10}
